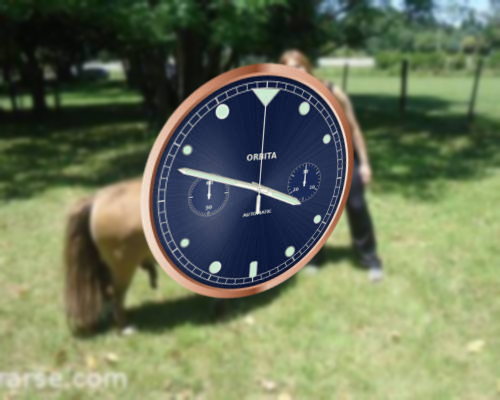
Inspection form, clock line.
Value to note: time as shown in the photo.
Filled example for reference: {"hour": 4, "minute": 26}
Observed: {"hour": 3, "minute": 48}
